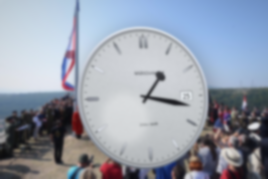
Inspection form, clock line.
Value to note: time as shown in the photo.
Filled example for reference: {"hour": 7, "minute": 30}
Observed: {"hour": 1, "minute": 17}
